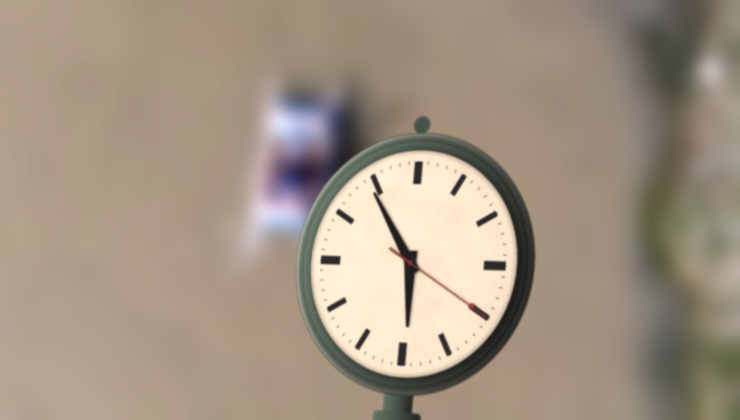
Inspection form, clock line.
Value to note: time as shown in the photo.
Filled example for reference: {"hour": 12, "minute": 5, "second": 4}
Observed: {"hour": 5, "minute": 54, "second": 20}
